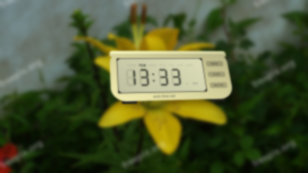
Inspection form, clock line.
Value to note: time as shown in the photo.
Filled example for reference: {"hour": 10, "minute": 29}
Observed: {"hour": 13, "minute": 33}
